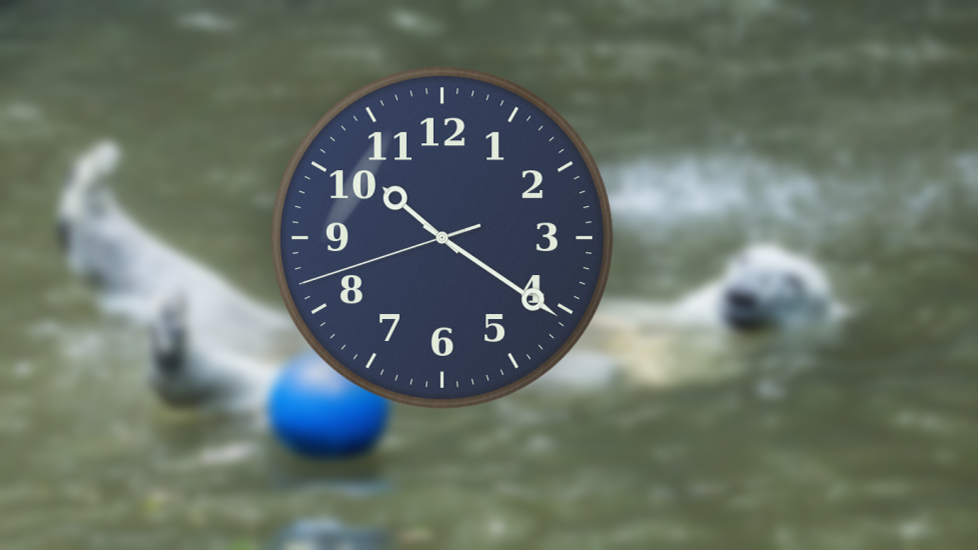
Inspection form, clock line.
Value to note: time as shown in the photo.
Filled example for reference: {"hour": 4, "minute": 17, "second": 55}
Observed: {"hour": 10, "minute": 20, "second": 42}
